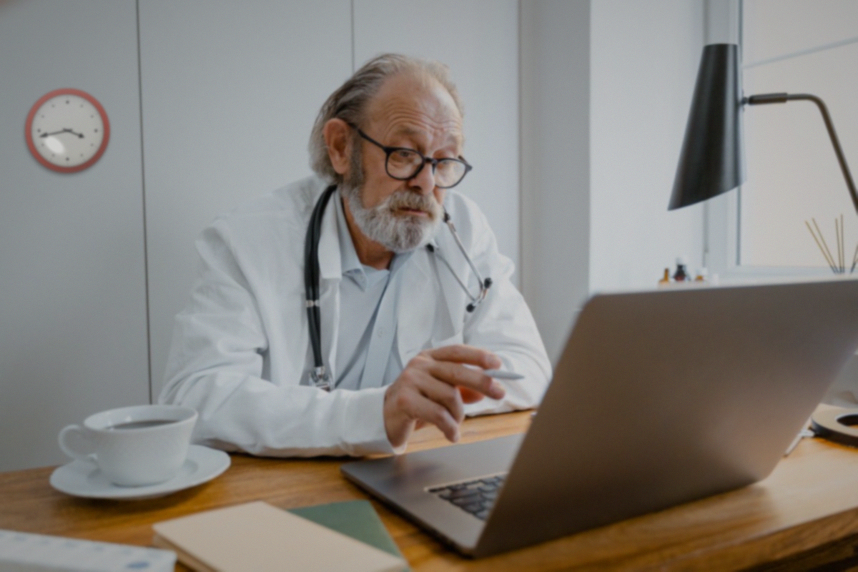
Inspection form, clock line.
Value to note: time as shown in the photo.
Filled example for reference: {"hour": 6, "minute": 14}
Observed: {"hour": 3, "minute": 43}
